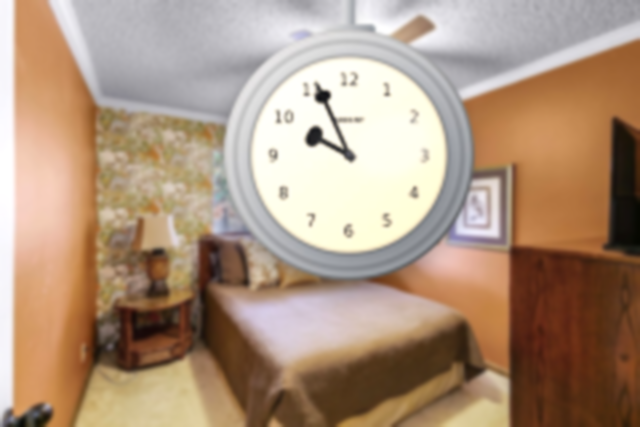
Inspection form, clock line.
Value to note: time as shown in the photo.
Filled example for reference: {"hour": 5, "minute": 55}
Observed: {"hour": 9, "minute": 56}
